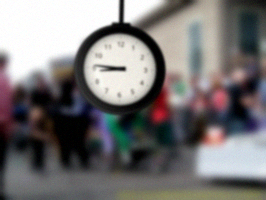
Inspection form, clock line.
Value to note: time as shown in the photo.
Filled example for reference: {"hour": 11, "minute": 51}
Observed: {"hour": 8, "minute": 46}
